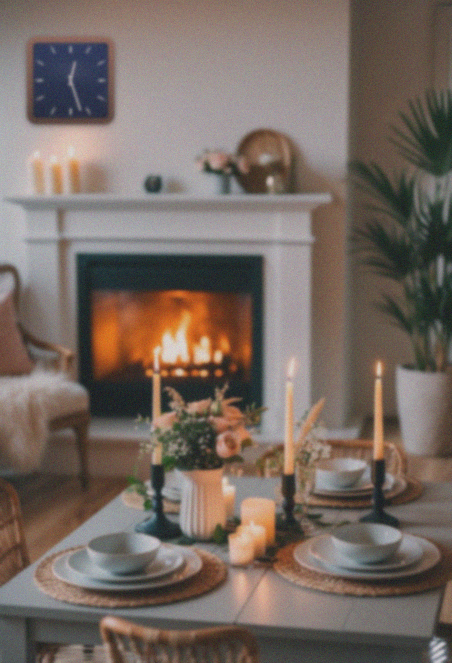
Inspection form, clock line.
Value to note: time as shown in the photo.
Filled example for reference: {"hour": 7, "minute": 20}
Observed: {"hour": 12, "minute": 27}
